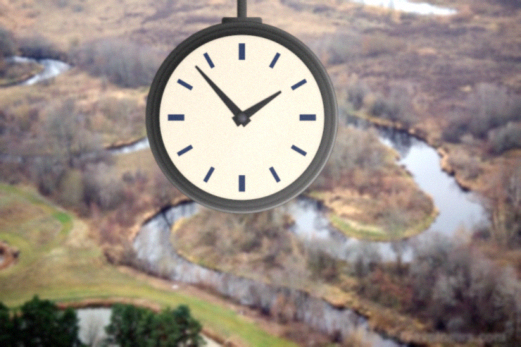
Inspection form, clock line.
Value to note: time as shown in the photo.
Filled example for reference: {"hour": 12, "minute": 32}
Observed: {"hour": 1, "minute": 53}
